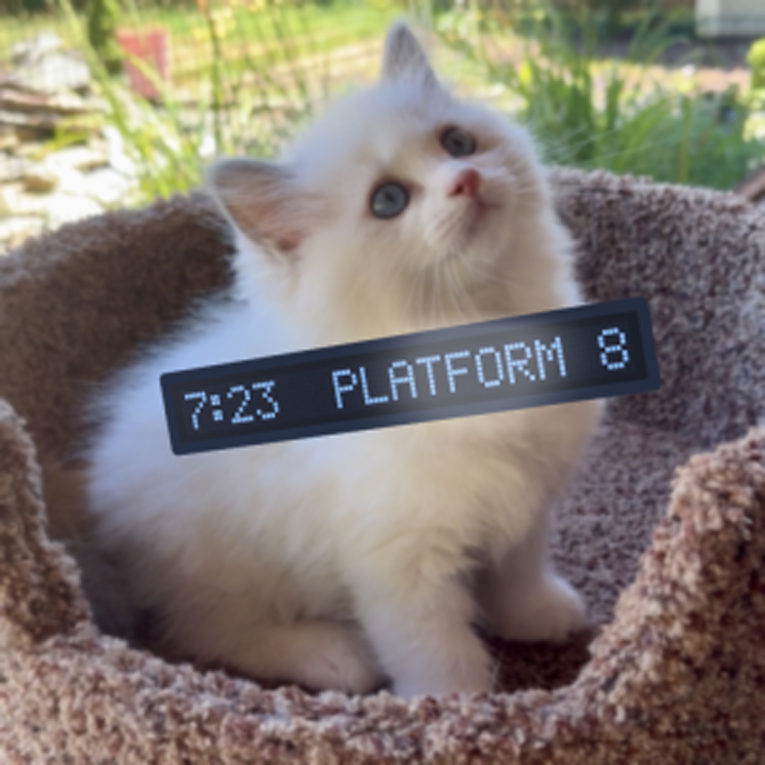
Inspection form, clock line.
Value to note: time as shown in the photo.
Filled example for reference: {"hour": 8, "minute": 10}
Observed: {"hour": 7, "minute": 23}
